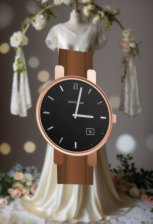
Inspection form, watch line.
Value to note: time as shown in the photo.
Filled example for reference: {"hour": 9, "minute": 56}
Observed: {"hour": 3, "minute": 2}
